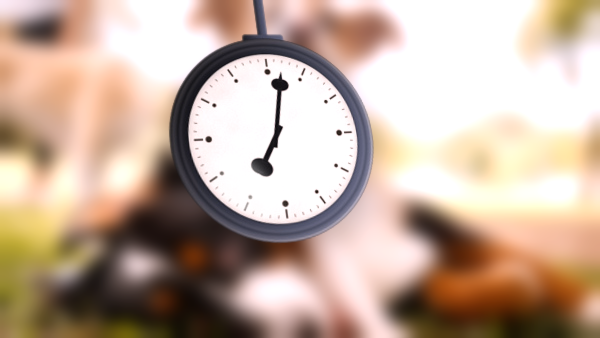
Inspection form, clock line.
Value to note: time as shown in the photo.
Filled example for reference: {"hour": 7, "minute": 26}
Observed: {"hour": 7, "minute": 2}
